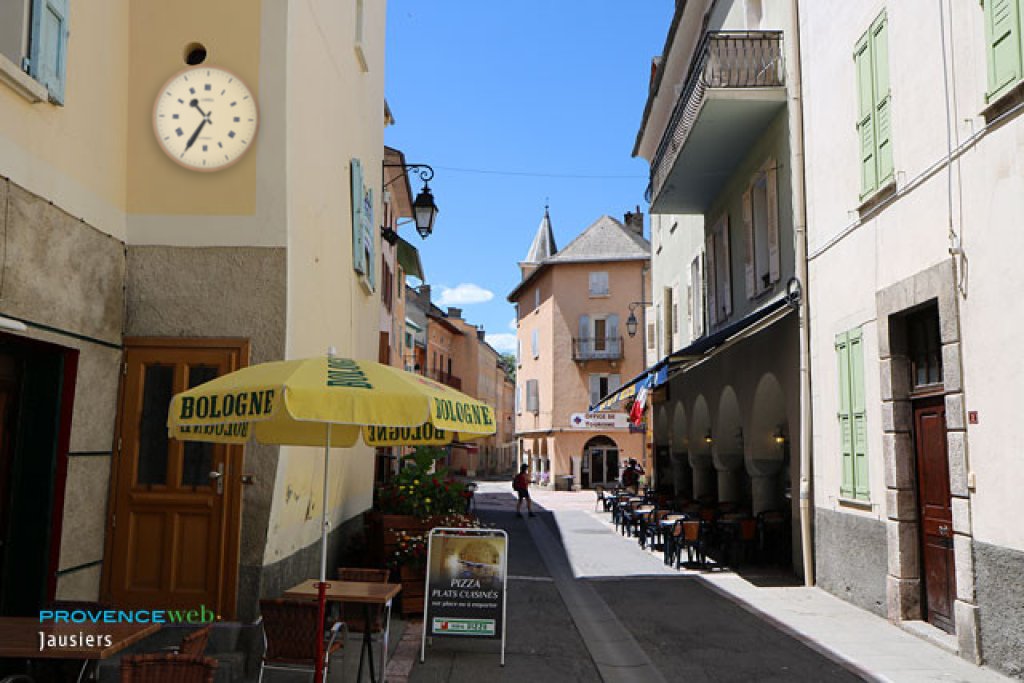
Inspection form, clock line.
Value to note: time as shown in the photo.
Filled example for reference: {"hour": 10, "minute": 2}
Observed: {"hour": 10, "minute": 35}
